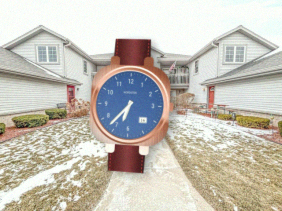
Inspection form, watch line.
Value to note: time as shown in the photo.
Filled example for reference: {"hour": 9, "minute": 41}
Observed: {"hour": 6, "minute": 37}
